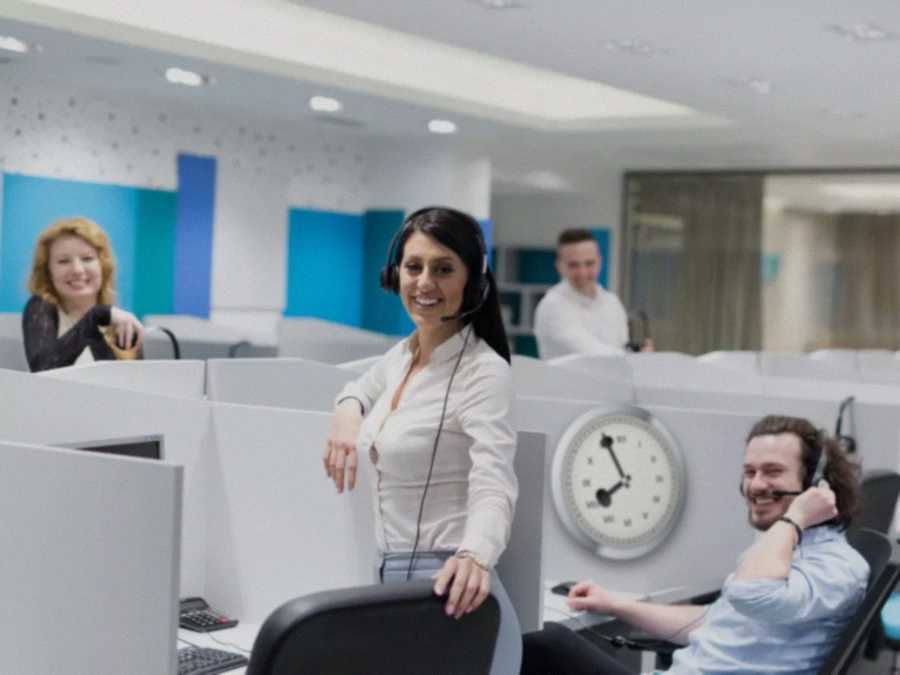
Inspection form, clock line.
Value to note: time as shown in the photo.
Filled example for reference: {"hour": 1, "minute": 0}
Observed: {"hour": 7, "minute": 56}
